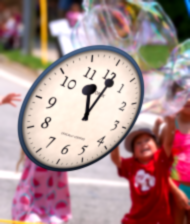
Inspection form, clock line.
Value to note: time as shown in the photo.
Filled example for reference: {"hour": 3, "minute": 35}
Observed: {"hour": 11, "minute": 1}
